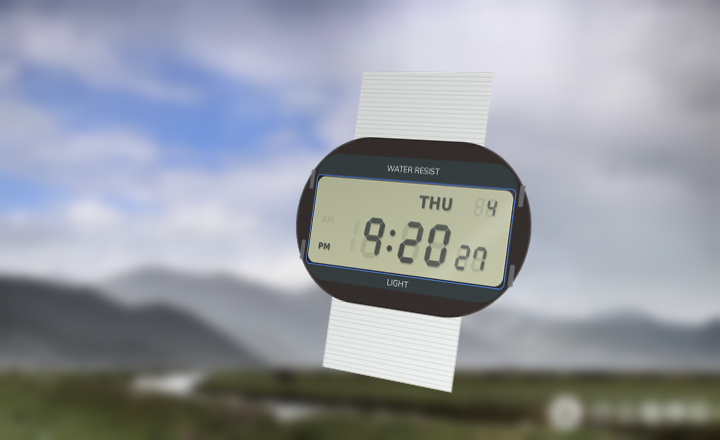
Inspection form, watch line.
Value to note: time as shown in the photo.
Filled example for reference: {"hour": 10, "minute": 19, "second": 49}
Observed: {"hour": 9, "minute": 20, "second": 27}
